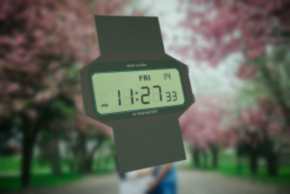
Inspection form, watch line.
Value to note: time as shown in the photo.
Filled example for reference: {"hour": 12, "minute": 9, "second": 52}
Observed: {"hour": 11, "minute": 27, "second": 33}
